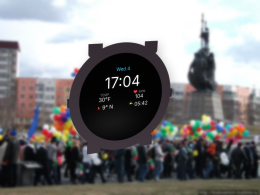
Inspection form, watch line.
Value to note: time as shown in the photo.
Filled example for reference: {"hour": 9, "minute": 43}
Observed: {"hour": 17, "minute": 4}
